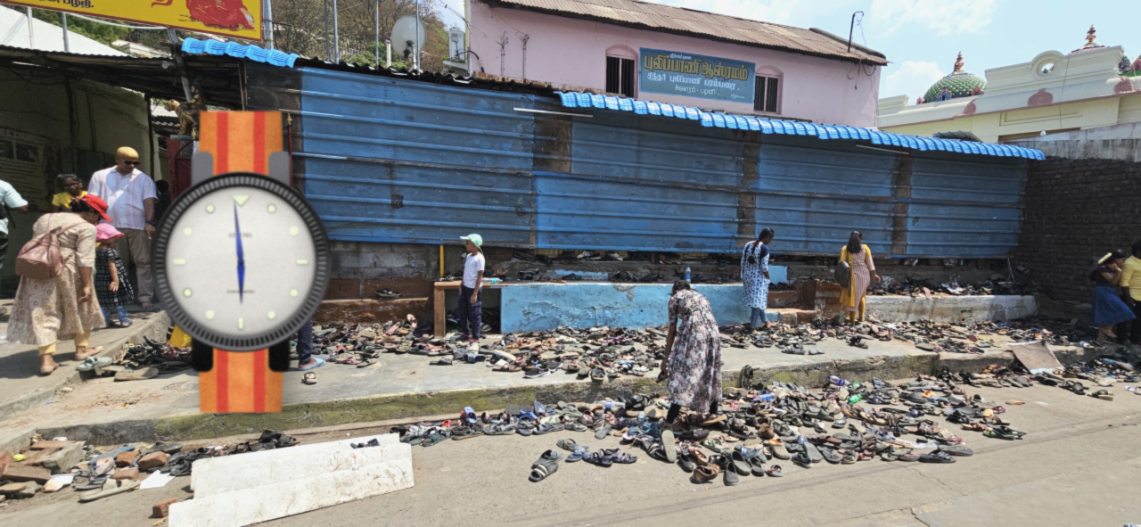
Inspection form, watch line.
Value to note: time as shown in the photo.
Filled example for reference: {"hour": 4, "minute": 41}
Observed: {"hour": 5, "minute": 59}
